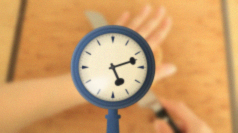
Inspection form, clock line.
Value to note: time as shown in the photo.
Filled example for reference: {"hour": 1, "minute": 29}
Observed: {"hour": 5, "minute": 12}
